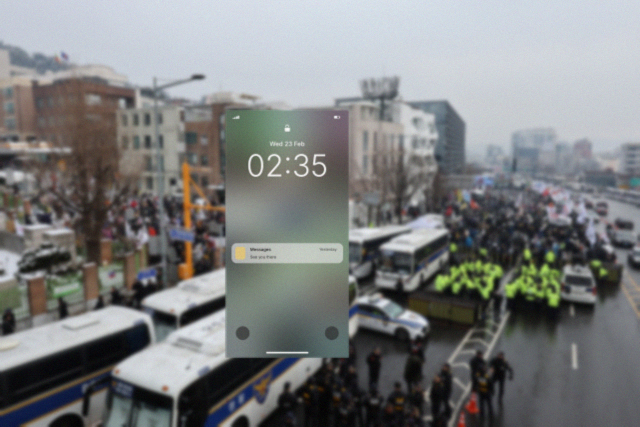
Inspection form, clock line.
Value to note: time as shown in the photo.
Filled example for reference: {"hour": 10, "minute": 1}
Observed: {"hour": 2, "minute": 35}
